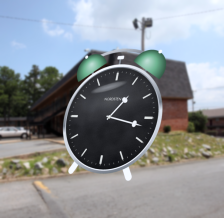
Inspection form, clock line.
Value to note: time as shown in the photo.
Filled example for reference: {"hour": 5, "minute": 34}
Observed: {"hour": 1, "minute": 17}
